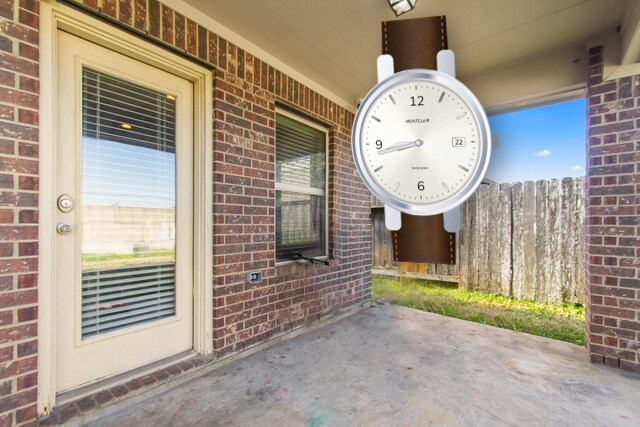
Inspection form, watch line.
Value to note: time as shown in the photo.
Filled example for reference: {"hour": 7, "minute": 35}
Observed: {"hour": 8, "minute": 43}
